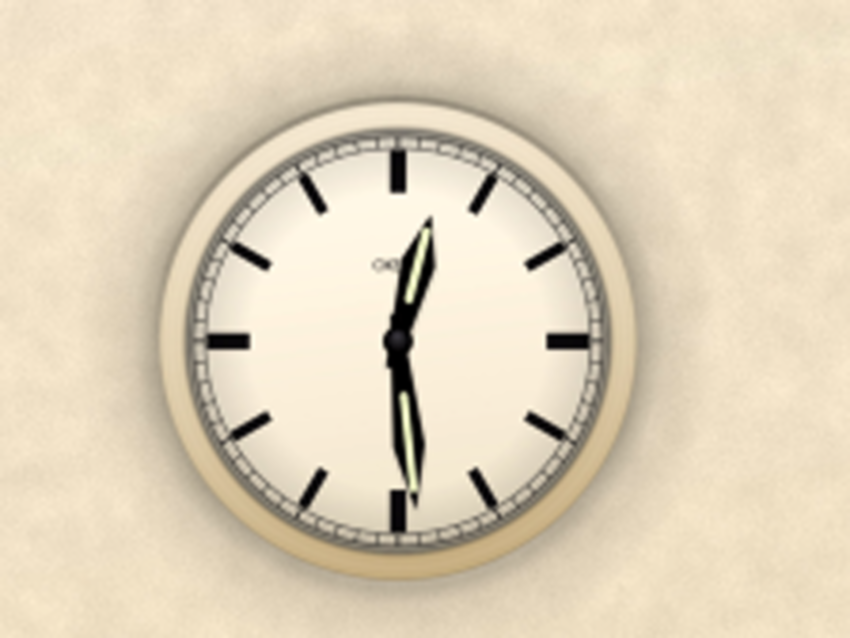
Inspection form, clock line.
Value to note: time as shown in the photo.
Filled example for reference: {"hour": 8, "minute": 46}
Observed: {"hour": 12, "minute": 29}
